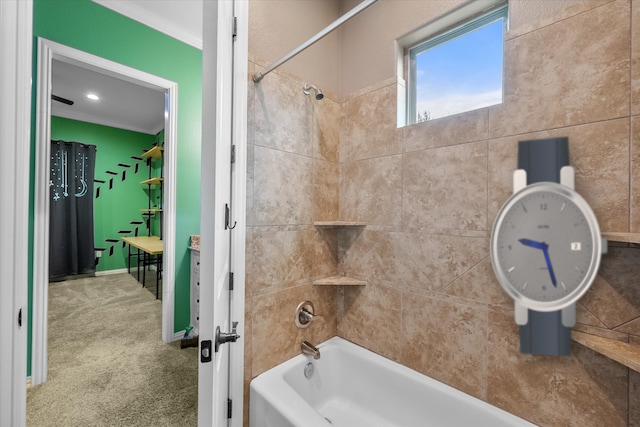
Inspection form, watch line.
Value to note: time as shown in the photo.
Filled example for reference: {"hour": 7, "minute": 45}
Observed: {"hour": 9, "minute": 27}
